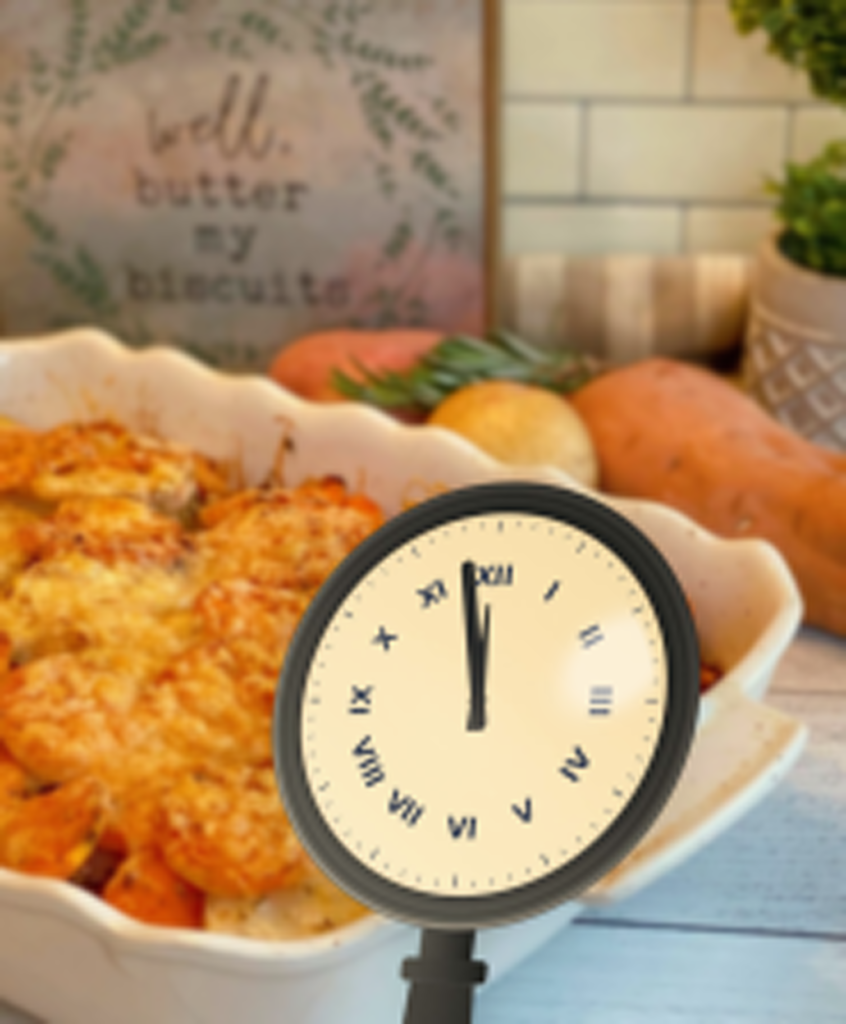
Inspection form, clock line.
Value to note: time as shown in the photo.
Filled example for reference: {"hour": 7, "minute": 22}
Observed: {"hour": 11, "minute": 58}
